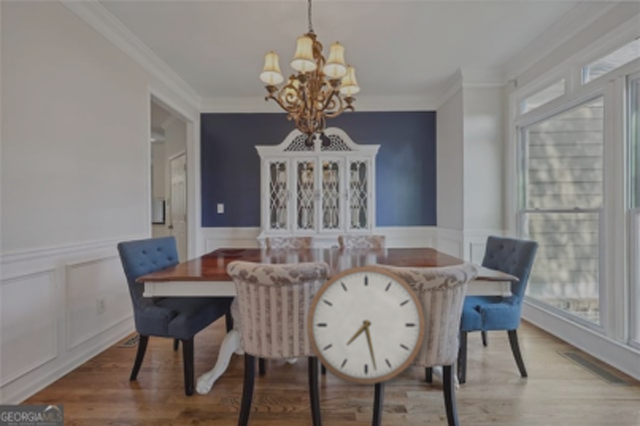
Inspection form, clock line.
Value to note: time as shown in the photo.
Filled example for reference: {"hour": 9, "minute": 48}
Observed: {"hour": 7, "minute": 28}
